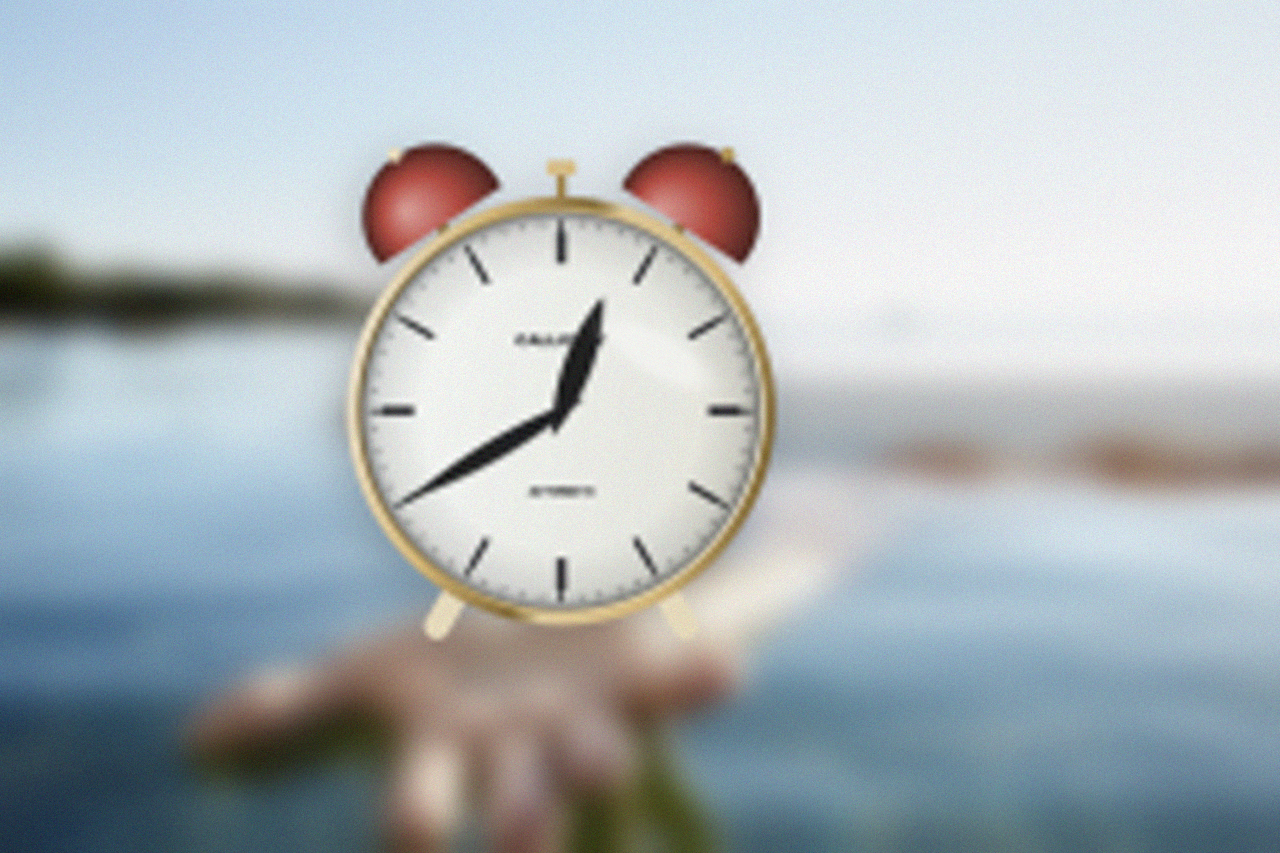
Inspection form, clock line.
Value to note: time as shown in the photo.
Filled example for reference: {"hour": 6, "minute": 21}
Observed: {"hour": 12, "minute": 40}
